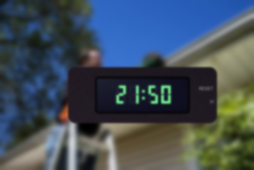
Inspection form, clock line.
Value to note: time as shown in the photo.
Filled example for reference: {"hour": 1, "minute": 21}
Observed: {"hour": 21, "minute": 50}
